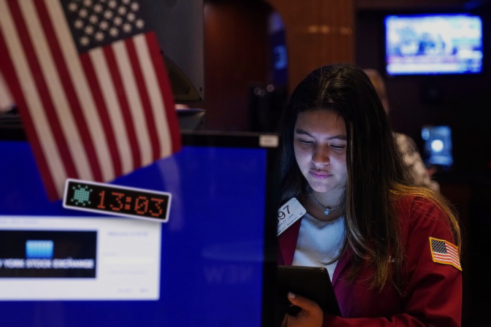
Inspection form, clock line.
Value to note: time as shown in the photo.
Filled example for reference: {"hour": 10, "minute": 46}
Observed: {"hour": 13, "minute": 3}
